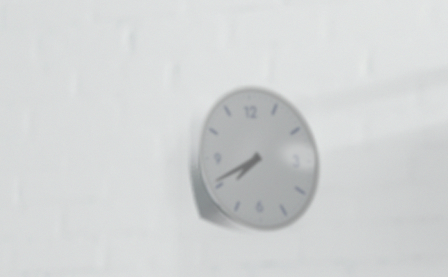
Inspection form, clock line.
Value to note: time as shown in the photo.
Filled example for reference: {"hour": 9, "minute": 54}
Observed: {"hour": 7, "minute": 41}
